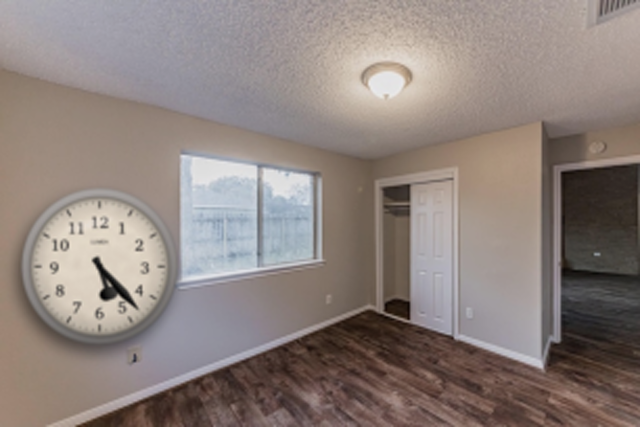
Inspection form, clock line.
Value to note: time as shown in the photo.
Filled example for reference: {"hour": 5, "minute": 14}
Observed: {"hour": 5, "minute": 23}
